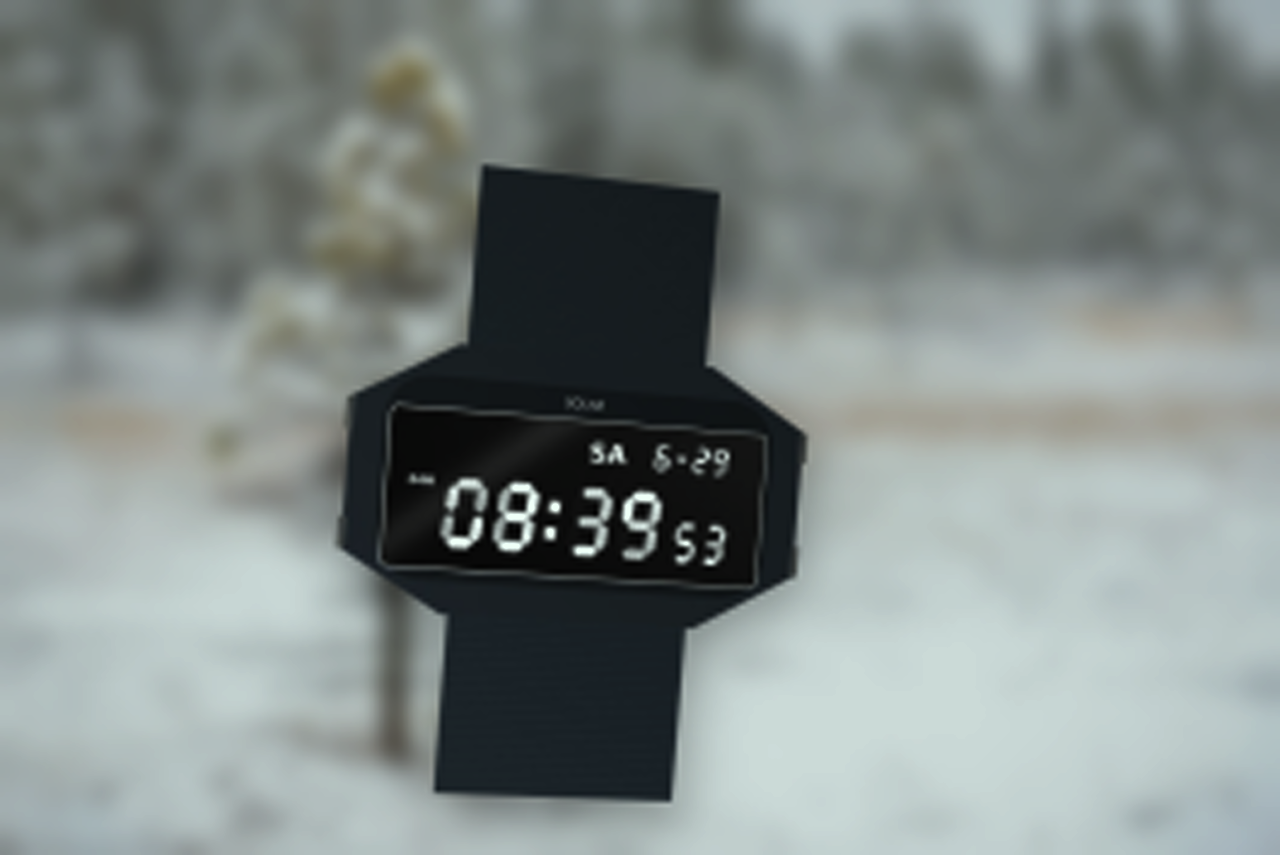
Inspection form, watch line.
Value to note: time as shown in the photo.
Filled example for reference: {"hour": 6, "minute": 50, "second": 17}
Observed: {"hour": 8, "minute": 39, "second": 53}
